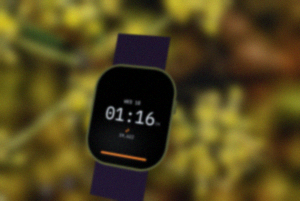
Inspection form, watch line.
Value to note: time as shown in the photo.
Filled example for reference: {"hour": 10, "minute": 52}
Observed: {"hour": 1, "minute": 16}
